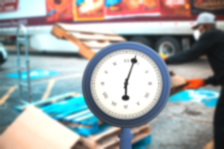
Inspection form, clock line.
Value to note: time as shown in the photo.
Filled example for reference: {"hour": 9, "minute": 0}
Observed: {"hour": 6, "minute": 3}
